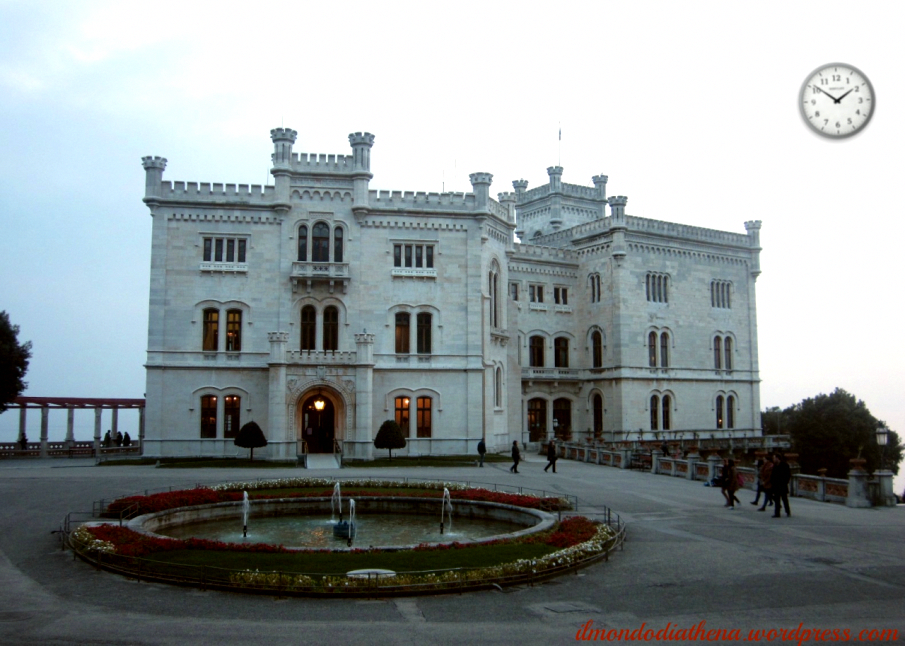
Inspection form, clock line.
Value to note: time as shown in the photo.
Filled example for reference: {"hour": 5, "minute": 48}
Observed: {"hour": 1, "minute": 51}
